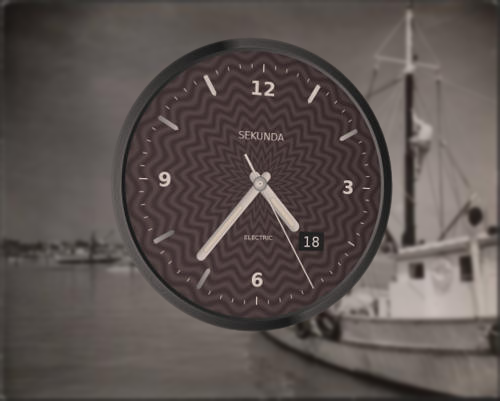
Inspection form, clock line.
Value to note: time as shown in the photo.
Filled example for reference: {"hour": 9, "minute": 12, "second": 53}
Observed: {"hour": 4, "minute": 36, "second": 25}
